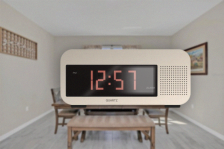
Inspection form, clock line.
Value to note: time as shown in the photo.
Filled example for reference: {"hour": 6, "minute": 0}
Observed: {"hour": 12, "minute": 57}
